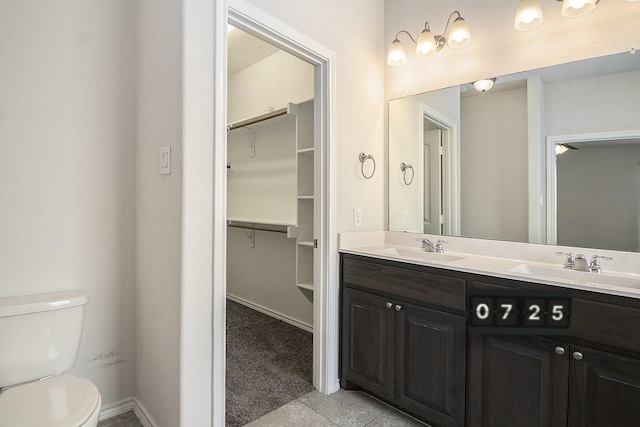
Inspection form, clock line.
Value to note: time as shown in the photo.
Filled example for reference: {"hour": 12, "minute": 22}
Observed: {"hour": 7, "minute": 25}
